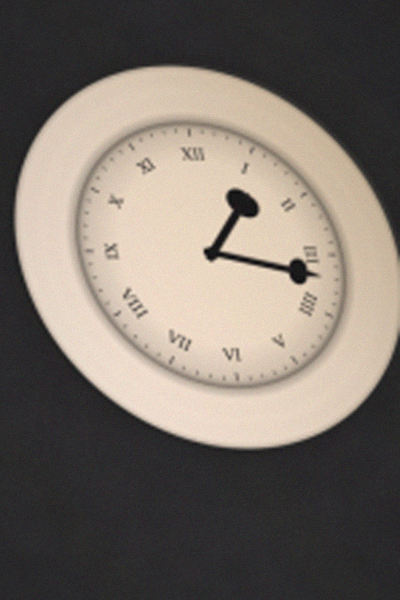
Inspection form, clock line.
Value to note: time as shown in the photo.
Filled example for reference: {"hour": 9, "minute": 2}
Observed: {"hour": 1, "minute": 17}
